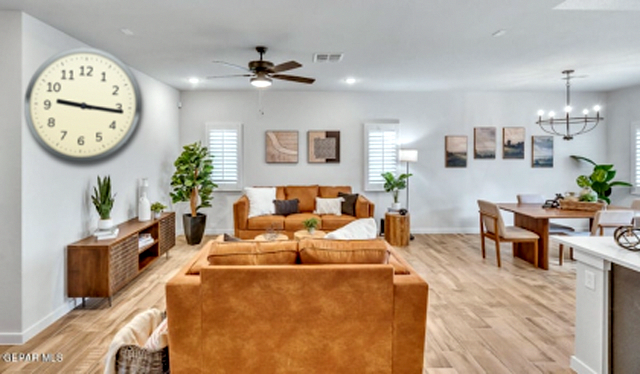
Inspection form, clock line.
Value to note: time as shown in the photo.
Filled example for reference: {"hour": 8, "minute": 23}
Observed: {"hour": 9, "minute": 16}
